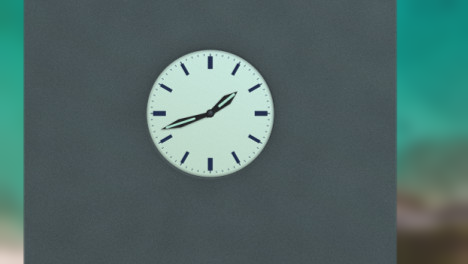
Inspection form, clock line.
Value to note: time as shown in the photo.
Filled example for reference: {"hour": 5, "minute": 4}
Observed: {"hour": 1, "minute": 42}
